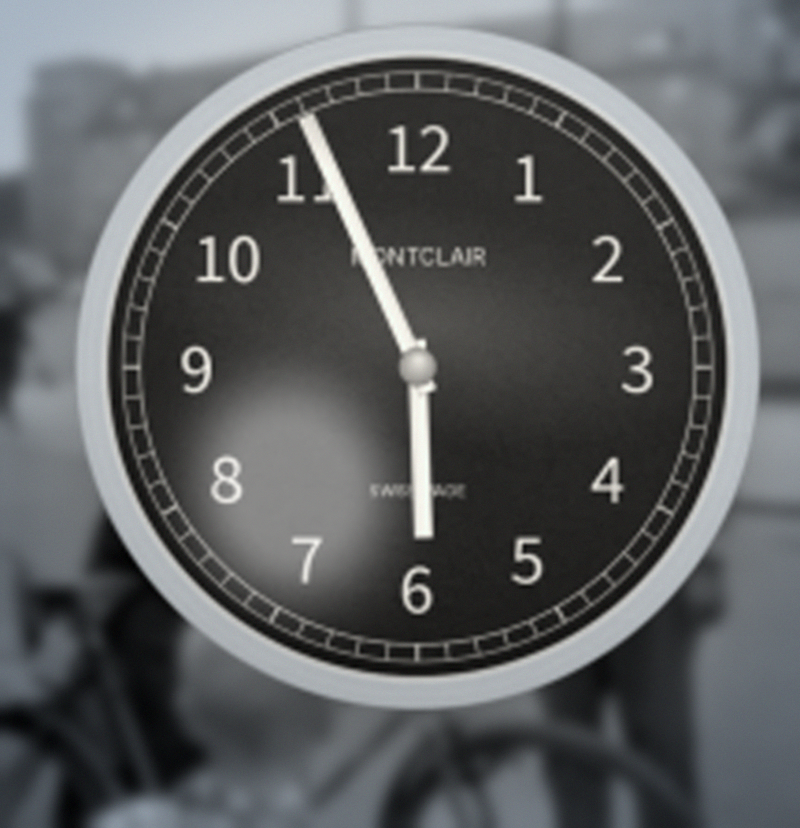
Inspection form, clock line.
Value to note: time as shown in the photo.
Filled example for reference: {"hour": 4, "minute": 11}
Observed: {"hour": 5, "minute": 56}
